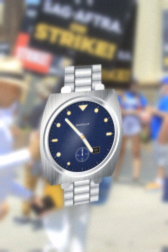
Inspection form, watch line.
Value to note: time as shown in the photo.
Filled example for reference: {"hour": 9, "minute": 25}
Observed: {"hour": 4, "minute": 53}
